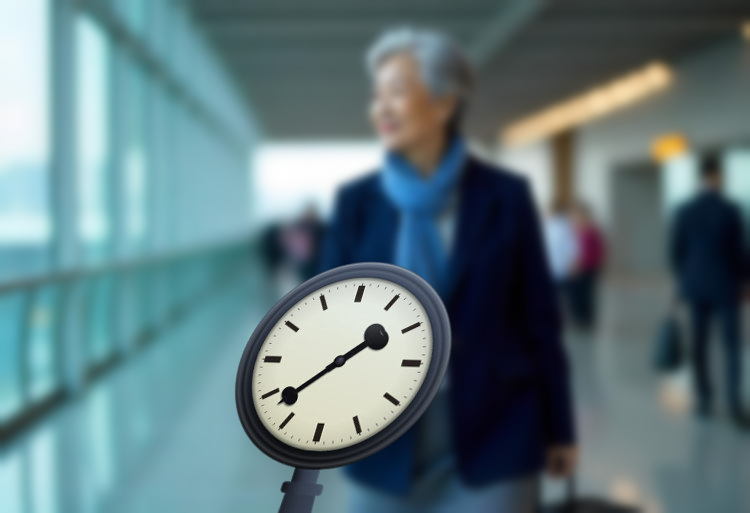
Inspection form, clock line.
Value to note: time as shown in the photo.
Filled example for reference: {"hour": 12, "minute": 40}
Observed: {"hour": 1, "minute": 38}
